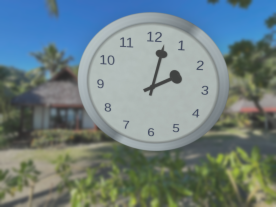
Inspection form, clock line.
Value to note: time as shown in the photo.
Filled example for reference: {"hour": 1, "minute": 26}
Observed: {"hour": 2, "minute": 2}
